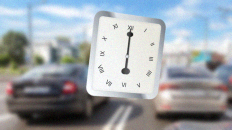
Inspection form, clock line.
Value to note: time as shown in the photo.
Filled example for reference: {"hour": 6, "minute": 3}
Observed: {"hour": 6, "minute": 0}
